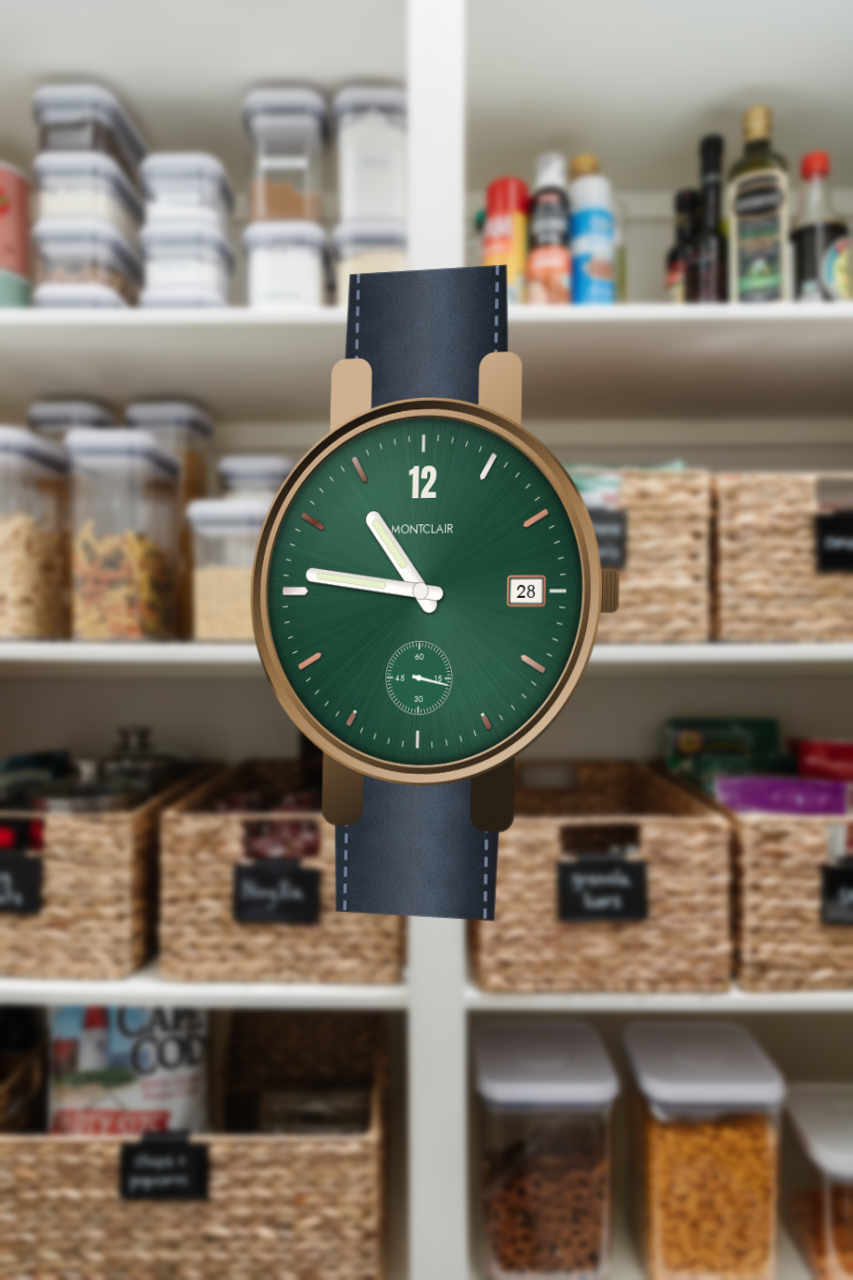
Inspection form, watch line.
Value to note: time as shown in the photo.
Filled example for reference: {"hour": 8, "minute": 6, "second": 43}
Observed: {"hour": 10, "minute": 46, "second": 17}
